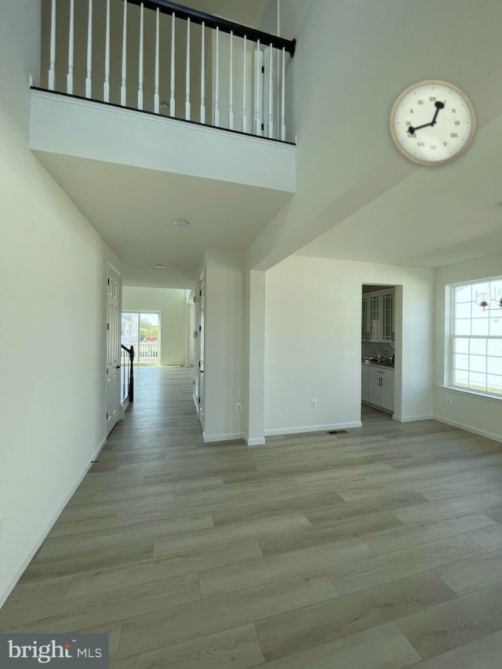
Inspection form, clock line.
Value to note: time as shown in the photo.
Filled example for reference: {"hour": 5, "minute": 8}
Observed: {"hour": 12, "minute": 42}
